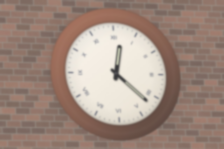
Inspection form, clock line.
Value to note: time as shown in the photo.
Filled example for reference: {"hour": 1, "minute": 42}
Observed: {"hour": 12, "minute": 22}
